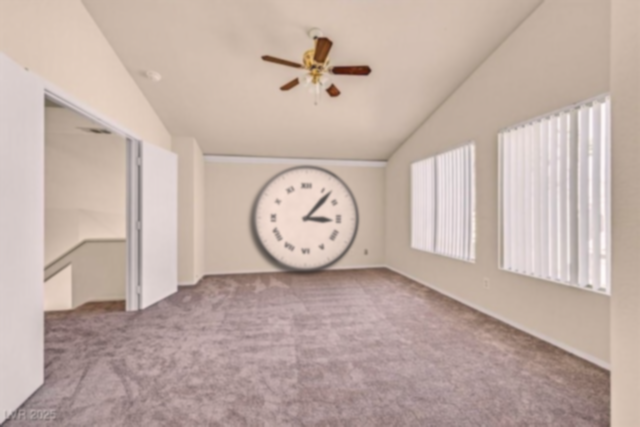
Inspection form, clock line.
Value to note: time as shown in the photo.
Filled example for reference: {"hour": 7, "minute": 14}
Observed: {"hour": 3, "minute": 7}
